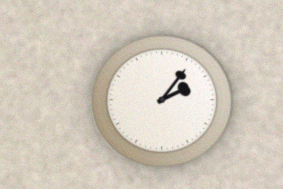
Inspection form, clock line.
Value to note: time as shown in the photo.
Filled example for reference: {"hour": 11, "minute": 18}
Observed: {"hour": 2, "minute": 6}
